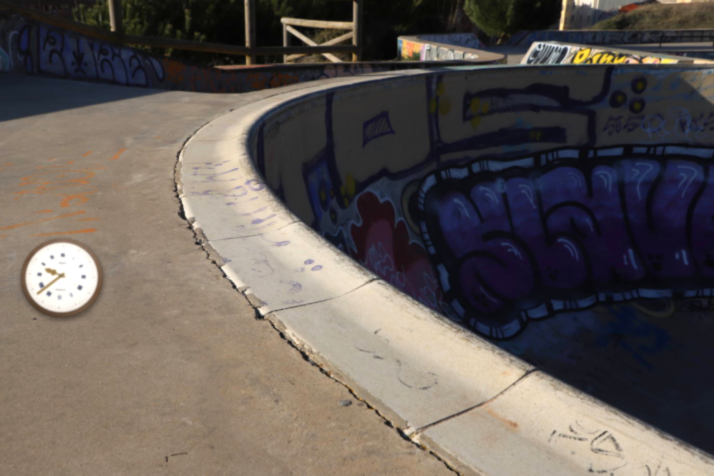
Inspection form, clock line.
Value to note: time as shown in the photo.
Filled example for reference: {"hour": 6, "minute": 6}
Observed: {"hour": 9, "minute": 38}
